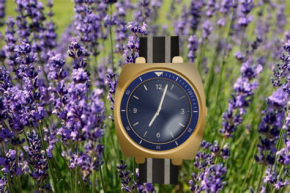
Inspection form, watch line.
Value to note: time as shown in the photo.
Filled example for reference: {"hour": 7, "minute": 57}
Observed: {"hour": 7, "minute": 3}
